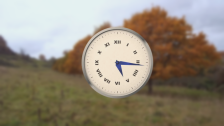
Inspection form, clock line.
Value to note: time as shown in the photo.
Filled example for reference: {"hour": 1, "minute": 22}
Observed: {"hour": 5, "minute": 16}
